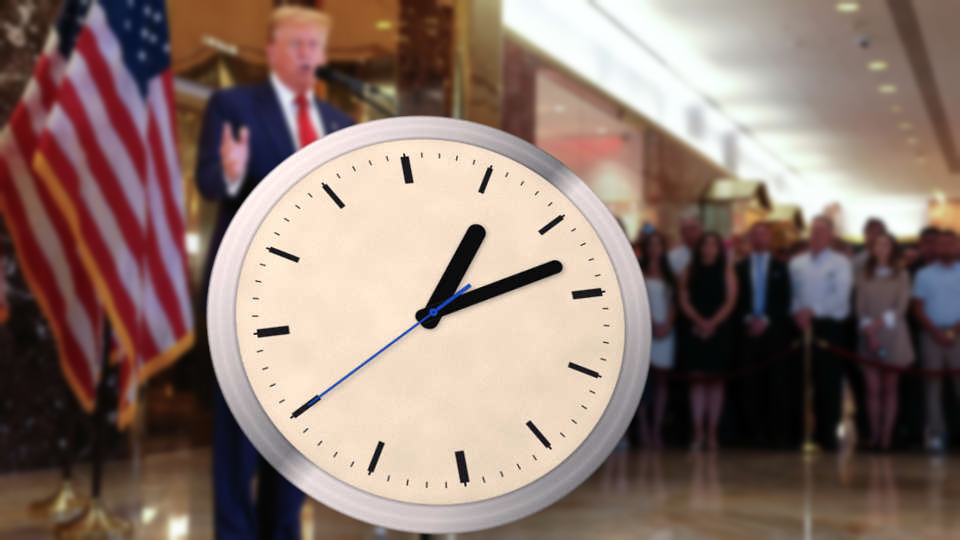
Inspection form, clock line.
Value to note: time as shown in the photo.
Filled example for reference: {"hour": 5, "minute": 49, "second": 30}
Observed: {"hour": 1, "minute": 12, "second": 40}
